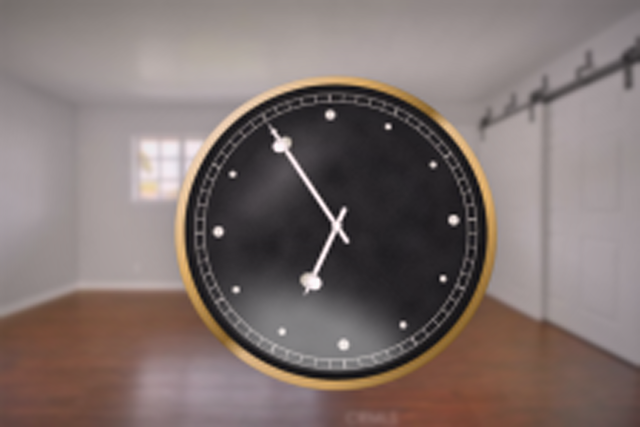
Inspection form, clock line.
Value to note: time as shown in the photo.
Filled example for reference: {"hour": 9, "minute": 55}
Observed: {"hour": 6, "minute": 55}
